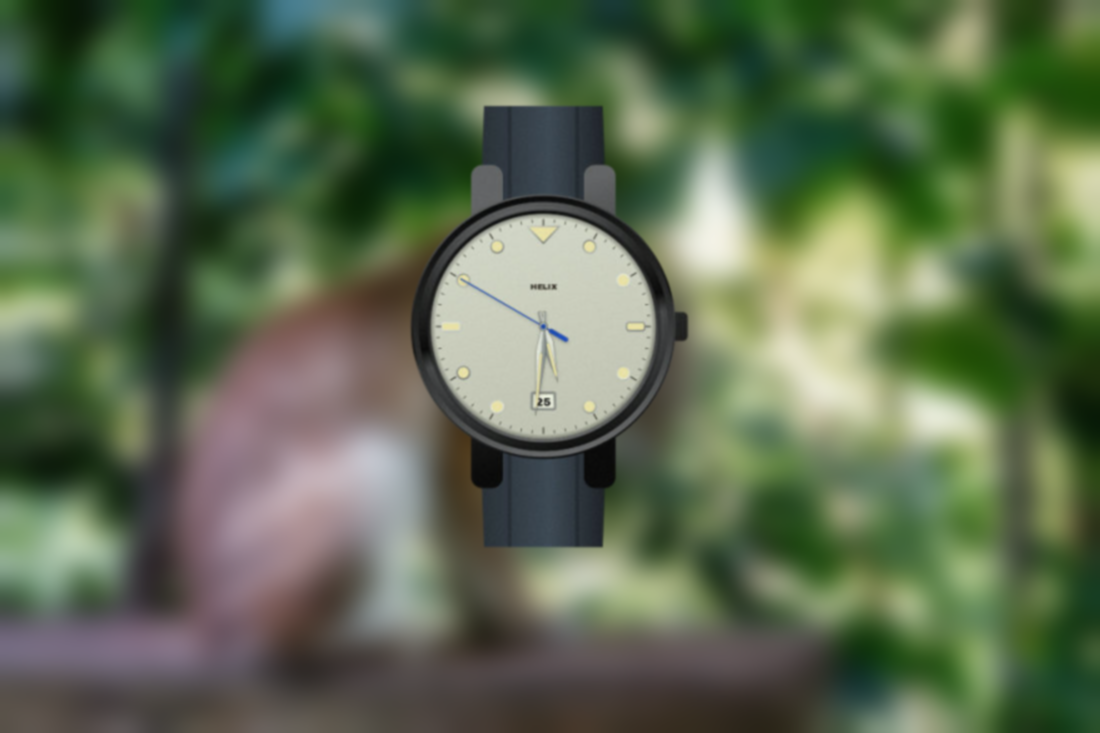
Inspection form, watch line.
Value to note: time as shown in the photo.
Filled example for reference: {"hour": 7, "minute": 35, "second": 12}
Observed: {"hour": 5, "minute": 30, "second": 50}
